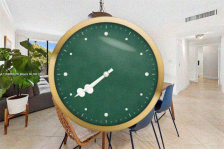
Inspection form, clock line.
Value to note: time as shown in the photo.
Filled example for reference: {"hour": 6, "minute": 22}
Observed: {"hour": 7, "minute": 39}
